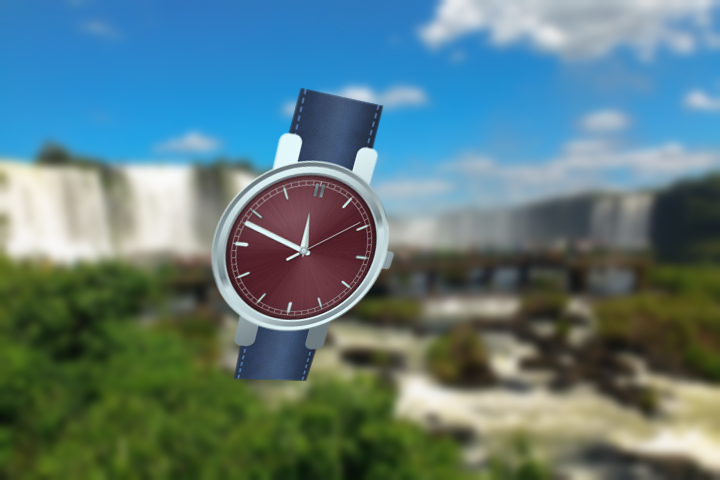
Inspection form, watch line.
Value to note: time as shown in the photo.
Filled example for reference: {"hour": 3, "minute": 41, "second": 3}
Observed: {"hour": 11, "minute": 48, "second": 9}
